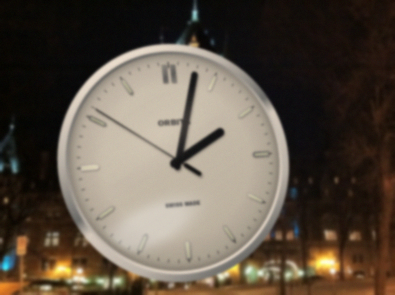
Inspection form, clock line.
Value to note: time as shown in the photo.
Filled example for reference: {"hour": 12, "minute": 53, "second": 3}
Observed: {"hour": 2, "minute": 2, "second": 51}
